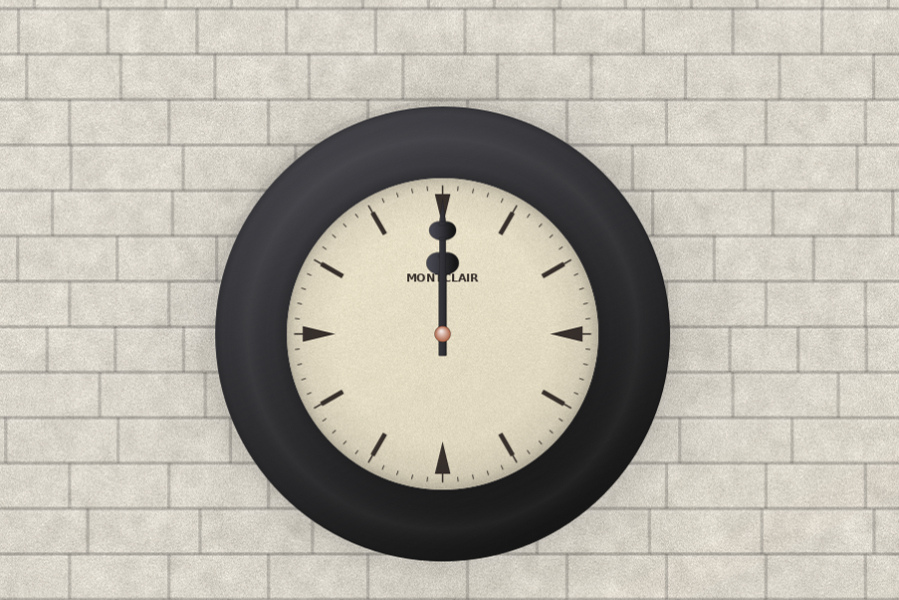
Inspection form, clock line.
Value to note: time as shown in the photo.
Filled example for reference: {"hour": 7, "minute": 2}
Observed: {"hour": 12, "minute": 0}
